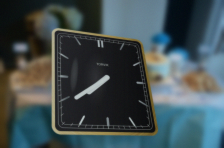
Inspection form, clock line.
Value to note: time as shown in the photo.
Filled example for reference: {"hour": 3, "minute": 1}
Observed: {"hour": 7, "minute": 39}
